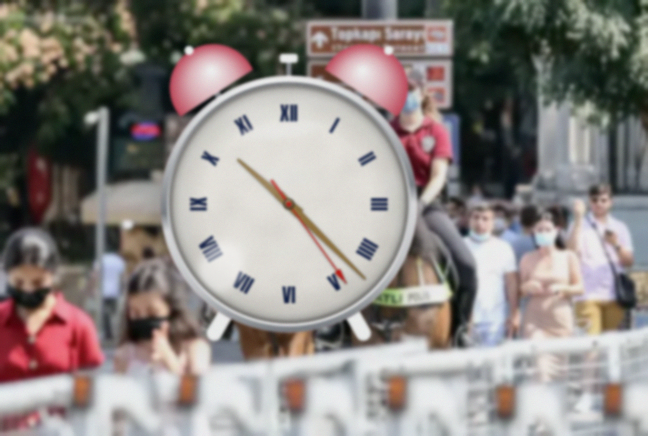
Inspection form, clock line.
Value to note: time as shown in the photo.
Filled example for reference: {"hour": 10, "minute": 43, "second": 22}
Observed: {"hour": 10, "minute": 22, "second": 24}
